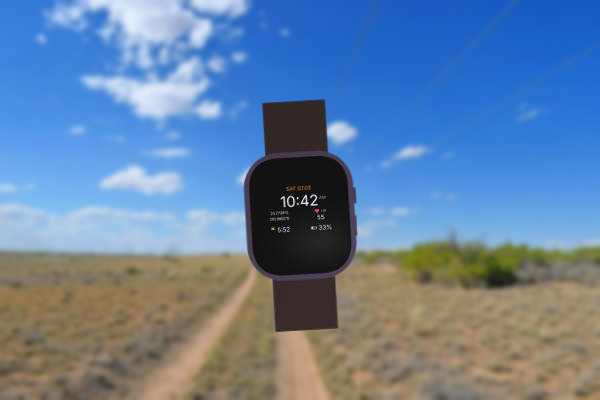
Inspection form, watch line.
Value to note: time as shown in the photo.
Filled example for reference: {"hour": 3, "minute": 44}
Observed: {"hour": 10, "minute": 42}
